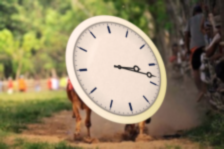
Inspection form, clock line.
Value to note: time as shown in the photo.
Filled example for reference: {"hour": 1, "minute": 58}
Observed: {"hour": 3, "minute": 18}
